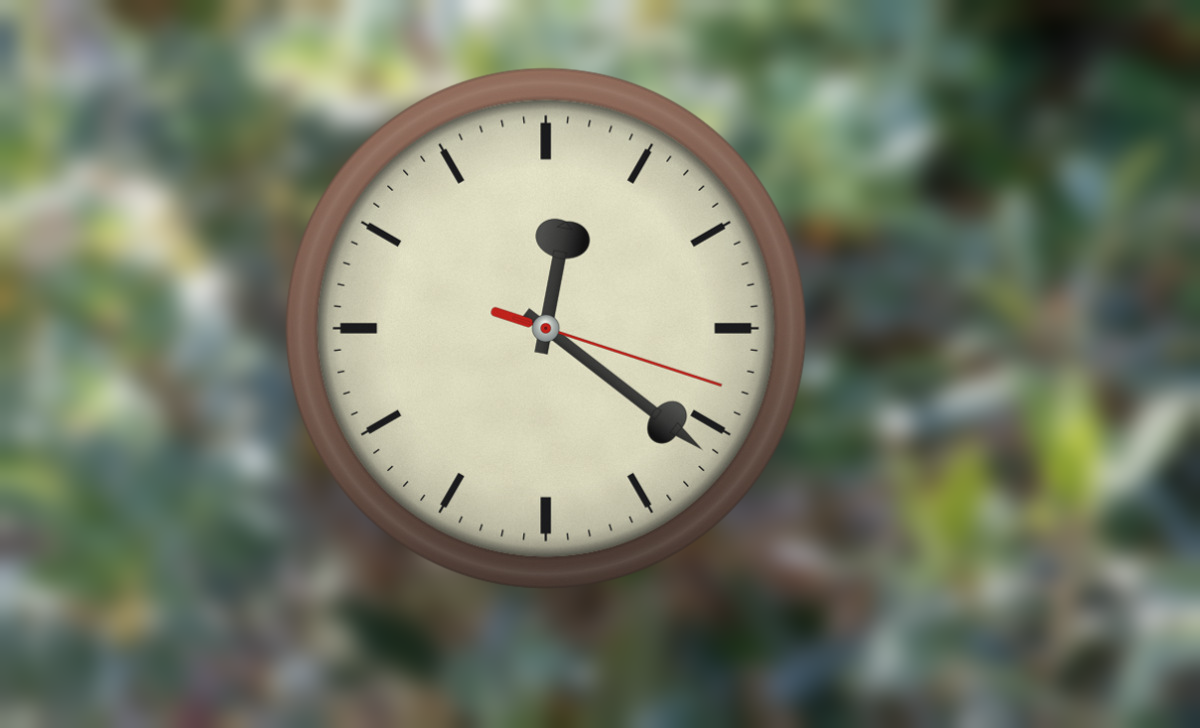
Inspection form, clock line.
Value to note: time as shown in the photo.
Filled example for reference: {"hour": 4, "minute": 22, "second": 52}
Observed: {"hour": 12, "minute": 21, "second": 18}
